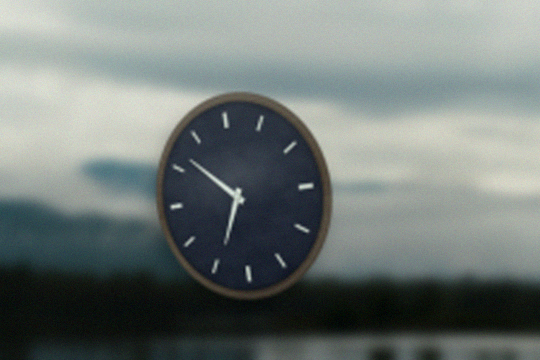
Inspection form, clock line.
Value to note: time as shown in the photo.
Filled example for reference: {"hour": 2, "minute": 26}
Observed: {"hour": 6, "minute": 52}
